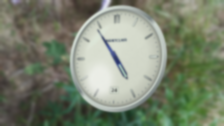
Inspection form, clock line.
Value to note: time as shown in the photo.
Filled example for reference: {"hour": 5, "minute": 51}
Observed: {"hour": 4, "minute": 54}
